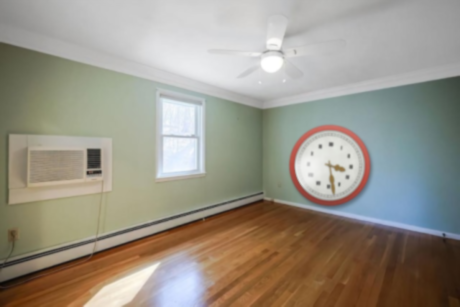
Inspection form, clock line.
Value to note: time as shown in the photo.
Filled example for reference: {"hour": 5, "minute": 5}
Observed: {"hour": 3, "minute": 28}
